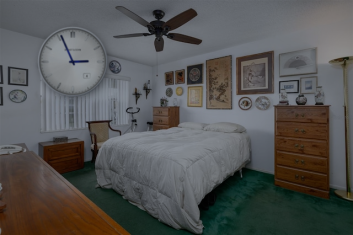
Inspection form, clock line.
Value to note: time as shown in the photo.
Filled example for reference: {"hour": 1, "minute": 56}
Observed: {"hour": 2, "minute": 56}
